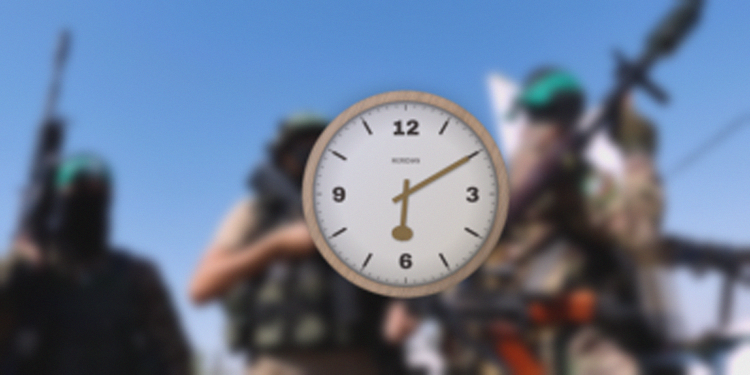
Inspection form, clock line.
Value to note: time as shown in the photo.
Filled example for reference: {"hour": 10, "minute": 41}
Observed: {"hour": 6, "minute": 10}
